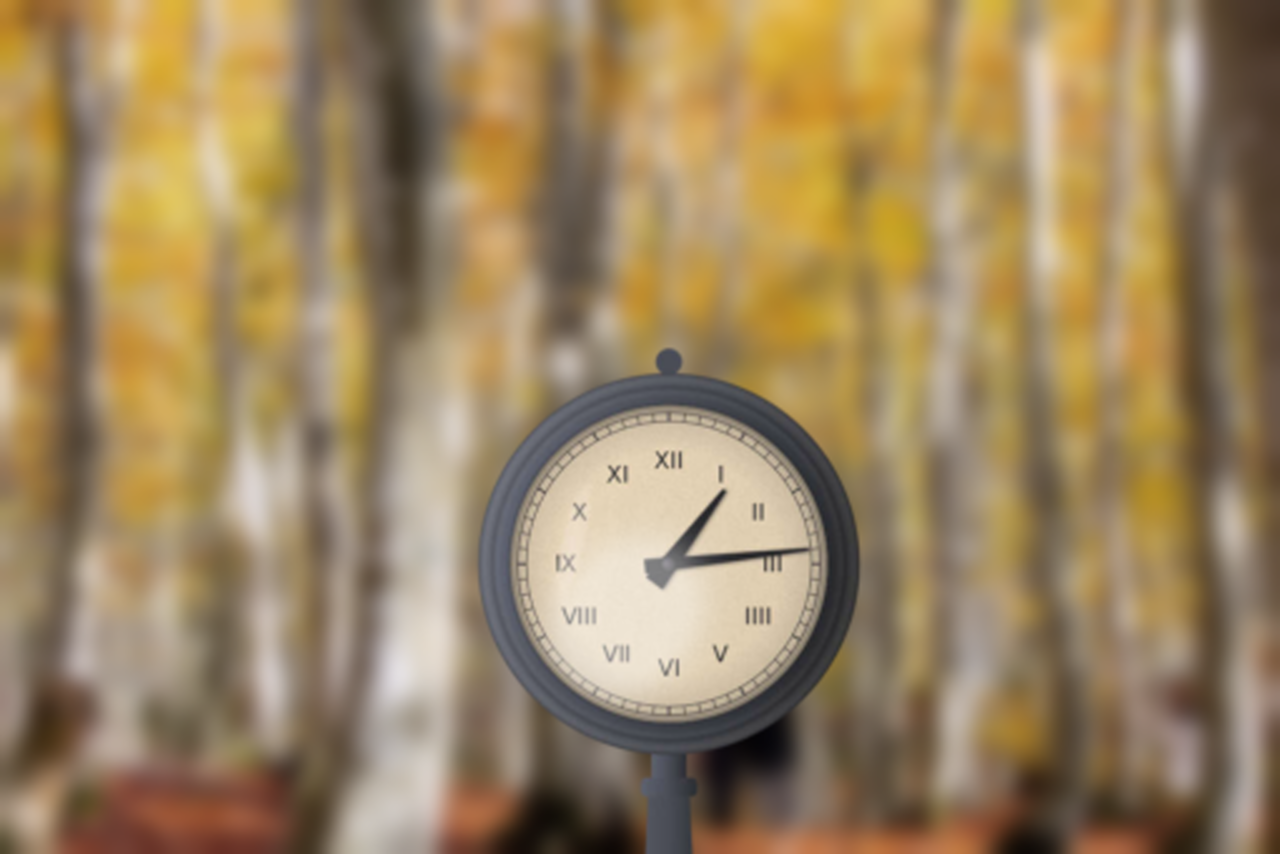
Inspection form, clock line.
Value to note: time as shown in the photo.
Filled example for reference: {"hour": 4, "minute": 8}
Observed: {"hour": 1, "minute": 14}
